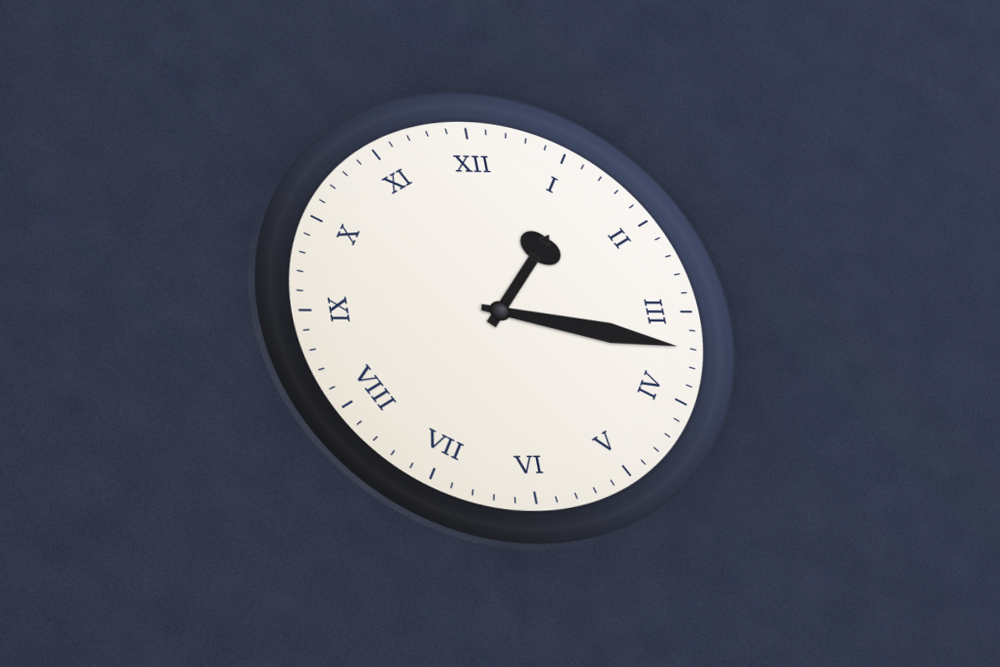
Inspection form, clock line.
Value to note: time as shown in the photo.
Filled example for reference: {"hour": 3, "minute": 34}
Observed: {"hour": 1, "minute": 17}
